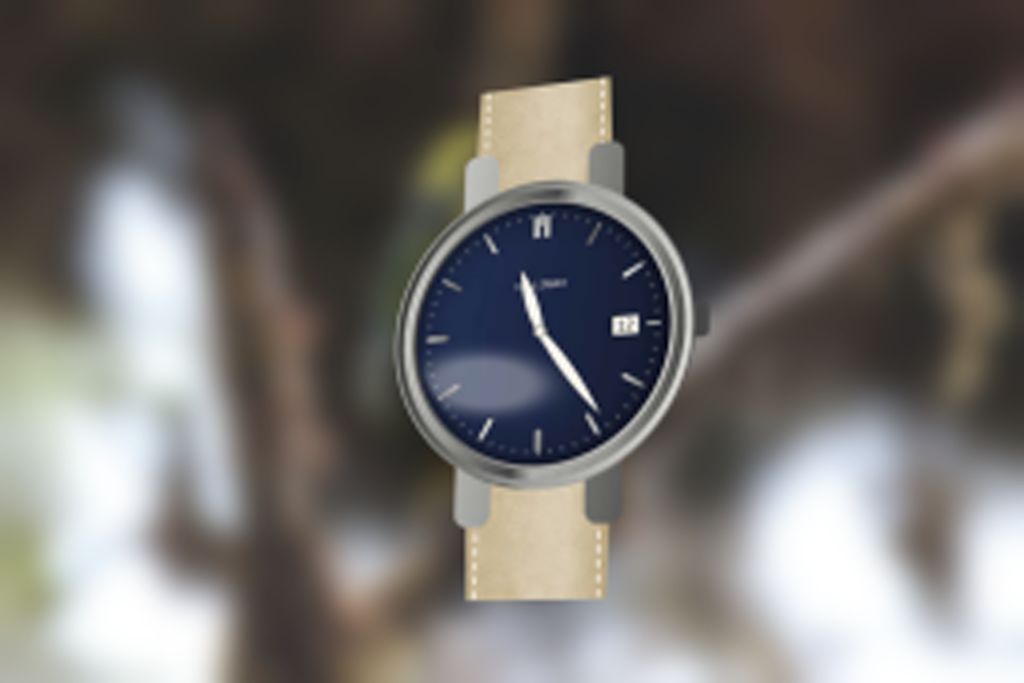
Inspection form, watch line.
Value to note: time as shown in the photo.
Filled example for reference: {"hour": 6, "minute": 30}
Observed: {"hour": 11, "minute": 24}
